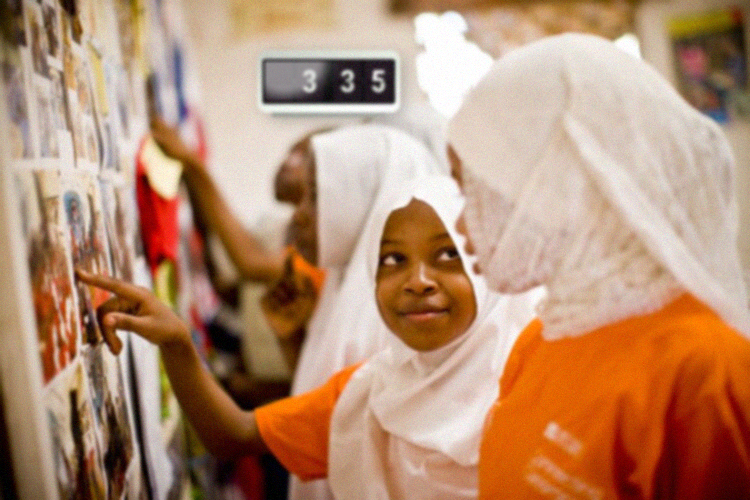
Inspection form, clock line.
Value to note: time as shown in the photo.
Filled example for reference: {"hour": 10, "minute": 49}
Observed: {"hour": 3, "minute": 35}
